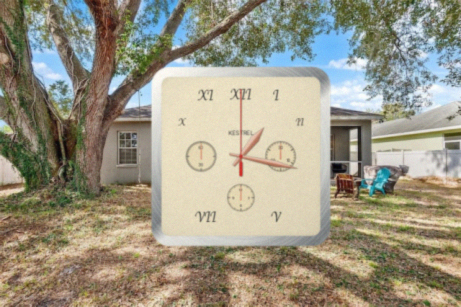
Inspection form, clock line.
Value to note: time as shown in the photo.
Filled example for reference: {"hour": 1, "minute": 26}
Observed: {"hour": 1, "minute": 17}
